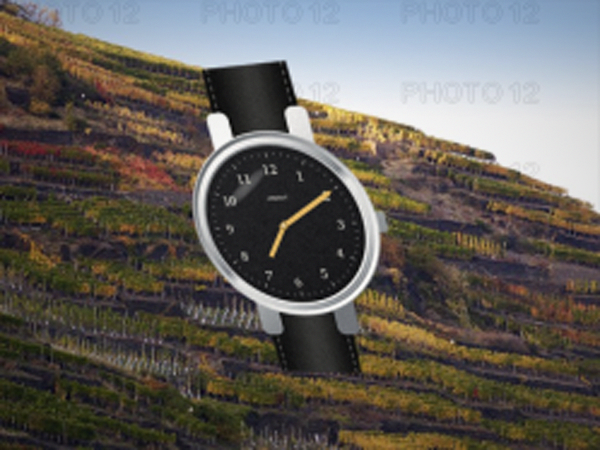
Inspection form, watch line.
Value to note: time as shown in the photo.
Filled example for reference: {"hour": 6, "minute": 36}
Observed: {"hour": 7, "minute": 10}
